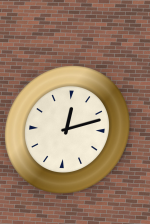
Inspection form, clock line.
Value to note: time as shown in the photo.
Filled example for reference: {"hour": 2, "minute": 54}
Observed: {"hour": 12, "minute": 12}
